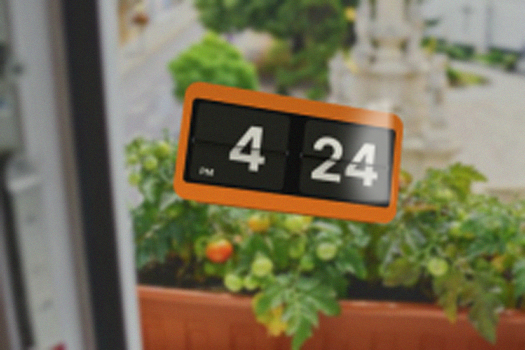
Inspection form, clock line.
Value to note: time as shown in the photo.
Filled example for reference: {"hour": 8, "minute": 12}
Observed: {"hour": 4, "minute": 24}
